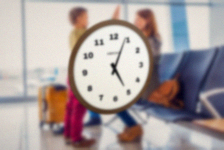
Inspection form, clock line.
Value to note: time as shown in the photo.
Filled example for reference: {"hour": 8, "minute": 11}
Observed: {"hour": 5, "minute": 4}
